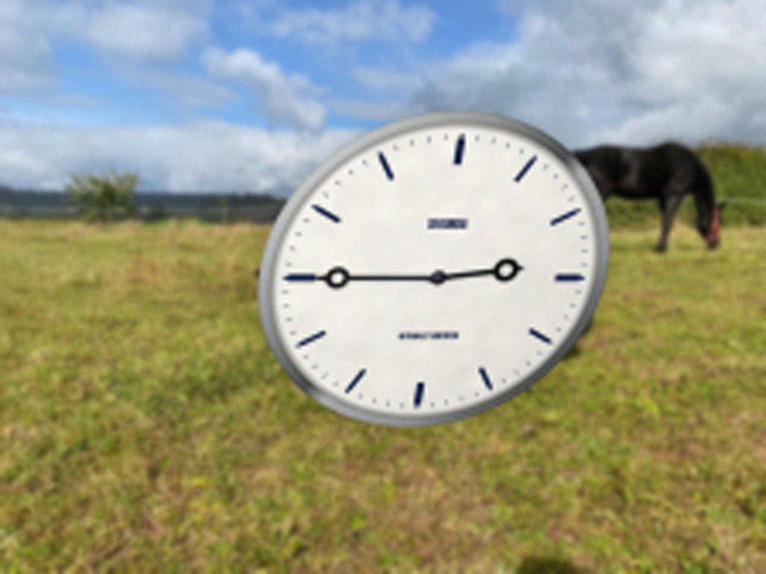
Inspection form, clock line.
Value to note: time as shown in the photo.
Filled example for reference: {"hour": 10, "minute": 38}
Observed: {"hour": 2, "minute": 45}
